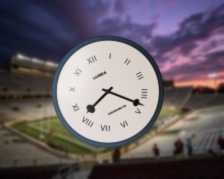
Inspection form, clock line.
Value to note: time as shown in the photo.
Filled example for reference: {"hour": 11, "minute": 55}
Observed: {"hour": 8, "minute": 23}
